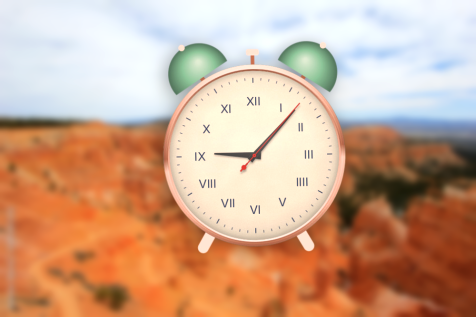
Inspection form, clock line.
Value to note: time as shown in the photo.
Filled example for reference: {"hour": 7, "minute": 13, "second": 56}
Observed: {"hour": 9, "minute": 7, "second": 7}
